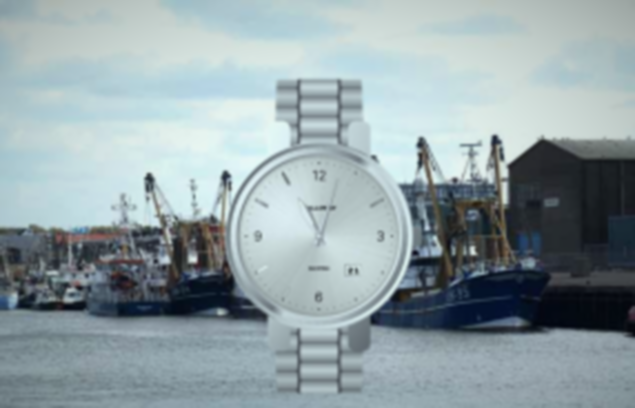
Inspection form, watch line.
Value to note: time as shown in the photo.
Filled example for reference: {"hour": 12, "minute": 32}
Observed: {"hour": 11, "minute": 3}
